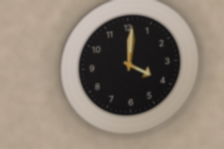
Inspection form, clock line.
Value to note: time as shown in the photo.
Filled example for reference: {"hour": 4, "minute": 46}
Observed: {"hour": 4, "minute": 1}
